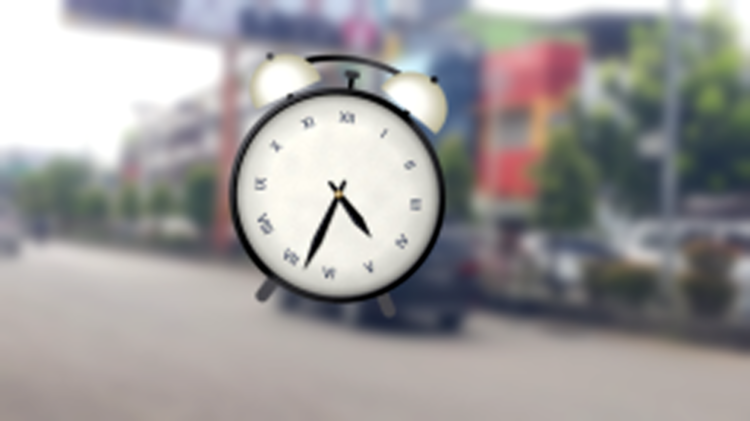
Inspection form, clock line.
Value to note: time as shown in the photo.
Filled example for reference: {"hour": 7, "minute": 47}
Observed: {"hour": 4, "minute": 33}
